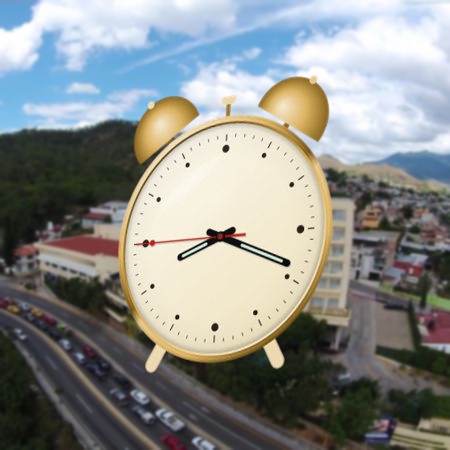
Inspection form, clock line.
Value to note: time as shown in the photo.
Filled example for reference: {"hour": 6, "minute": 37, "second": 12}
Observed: {"hour": 8, "minute": 18, "second": 45}
